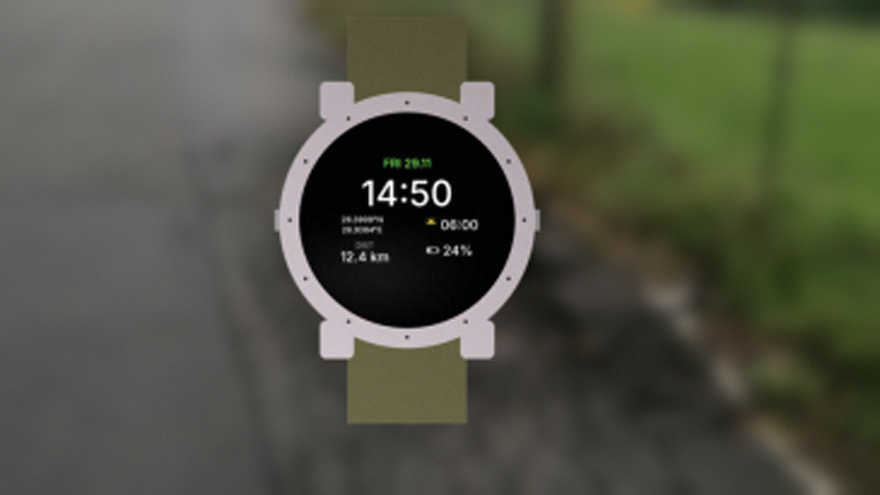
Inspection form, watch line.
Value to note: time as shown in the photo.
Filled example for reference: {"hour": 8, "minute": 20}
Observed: {"hour": 14, "minute": 50}
